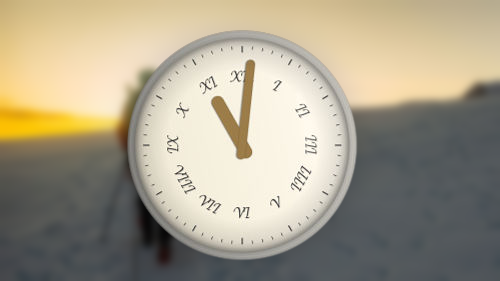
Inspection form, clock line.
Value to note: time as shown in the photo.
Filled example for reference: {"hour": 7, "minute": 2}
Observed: {"hour": 11, "minute": 1}
